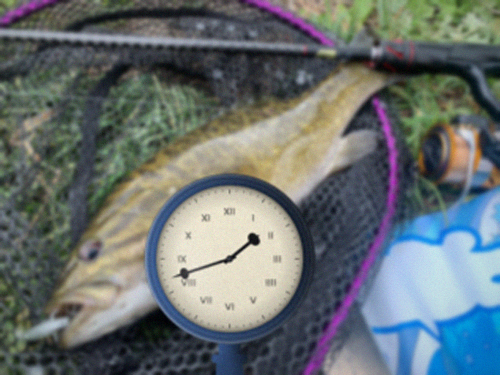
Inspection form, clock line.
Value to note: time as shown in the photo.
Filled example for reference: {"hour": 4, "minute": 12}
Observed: {"hour": 1, "minute": 42}
